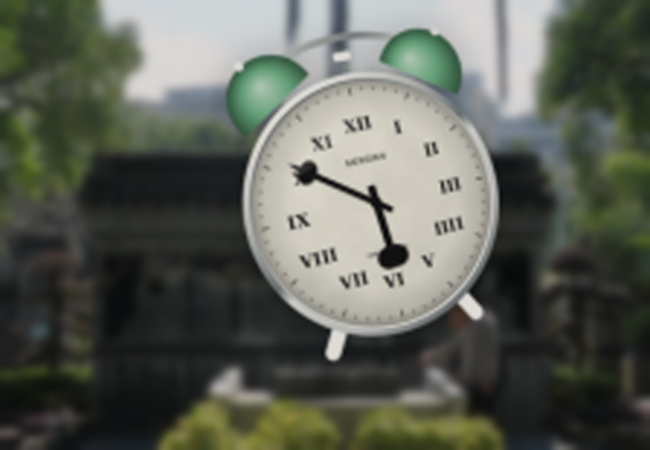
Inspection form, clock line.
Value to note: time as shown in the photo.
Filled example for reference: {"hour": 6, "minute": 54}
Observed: {"hour": 5, "minute": 51}
